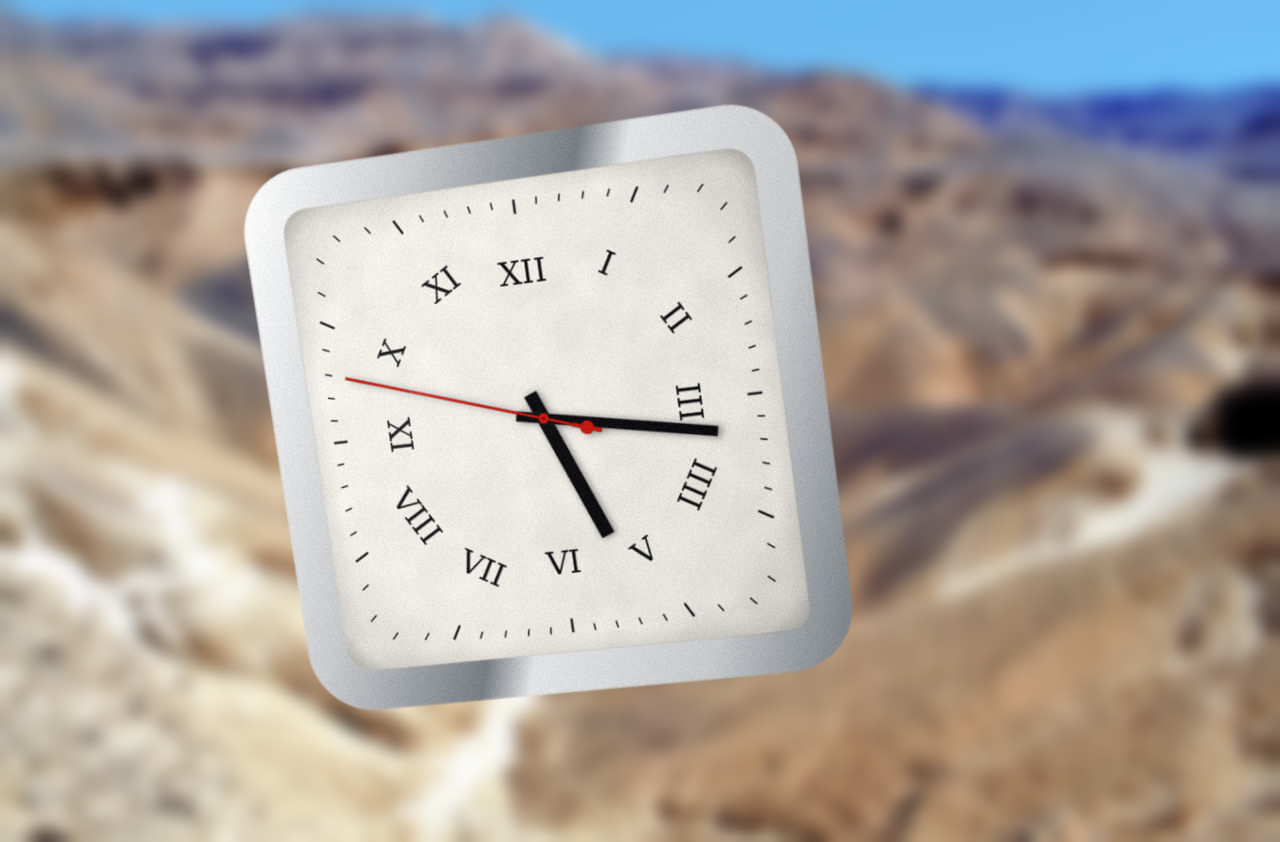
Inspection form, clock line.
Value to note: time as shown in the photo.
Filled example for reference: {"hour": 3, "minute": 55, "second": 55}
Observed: {"hour": 5, "minute": 16, "second": 48}
